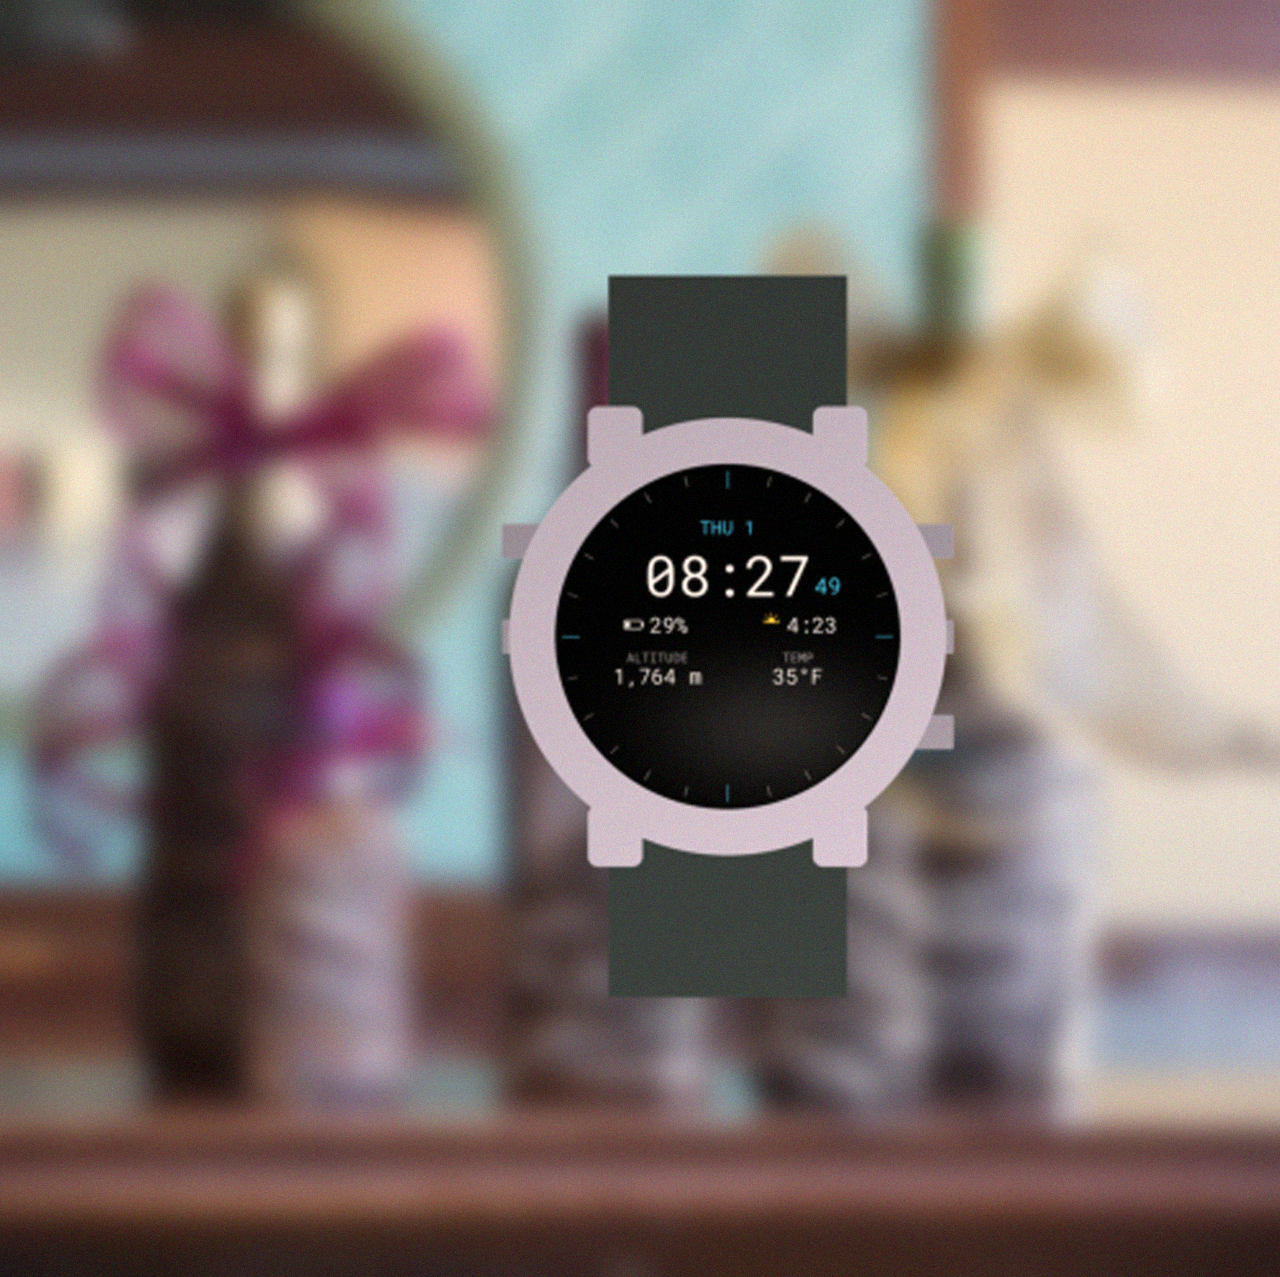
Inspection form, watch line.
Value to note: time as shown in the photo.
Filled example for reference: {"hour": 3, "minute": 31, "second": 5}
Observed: {"hour": 8, "minute": 27, "second": 49}
